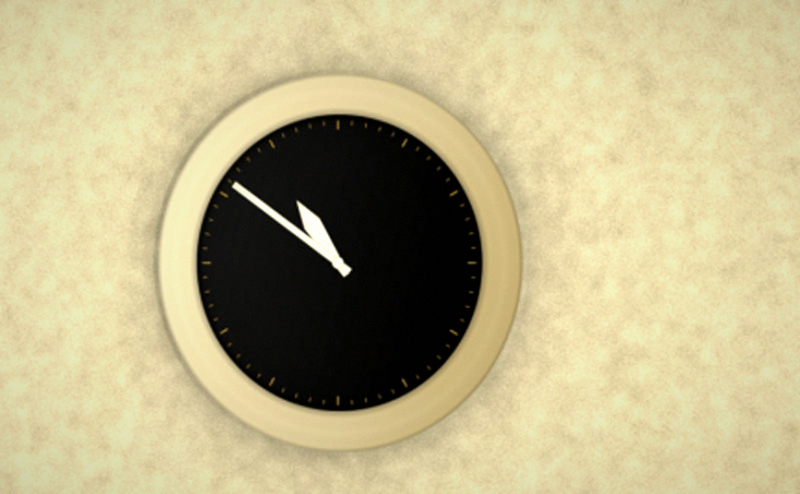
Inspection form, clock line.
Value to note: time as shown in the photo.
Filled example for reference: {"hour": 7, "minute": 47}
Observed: {"hour": 10, "minute": 51}
